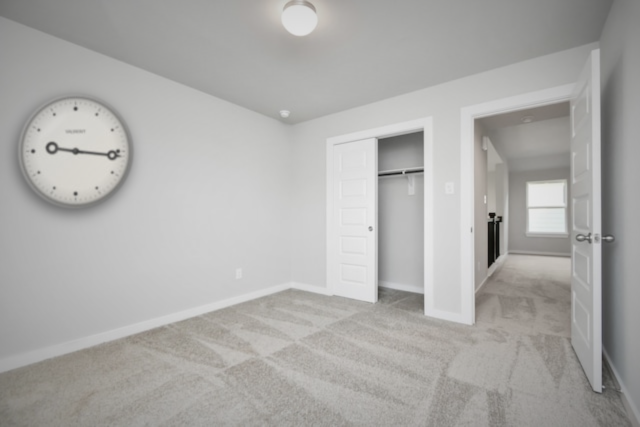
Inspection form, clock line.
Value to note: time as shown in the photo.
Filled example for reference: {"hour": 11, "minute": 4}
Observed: {"hour": 9, "minute": 16}
